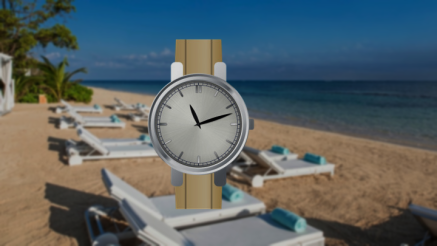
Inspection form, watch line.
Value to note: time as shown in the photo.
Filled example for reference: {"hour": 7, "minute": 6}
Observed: {"hour": 11, "minute": 12}
